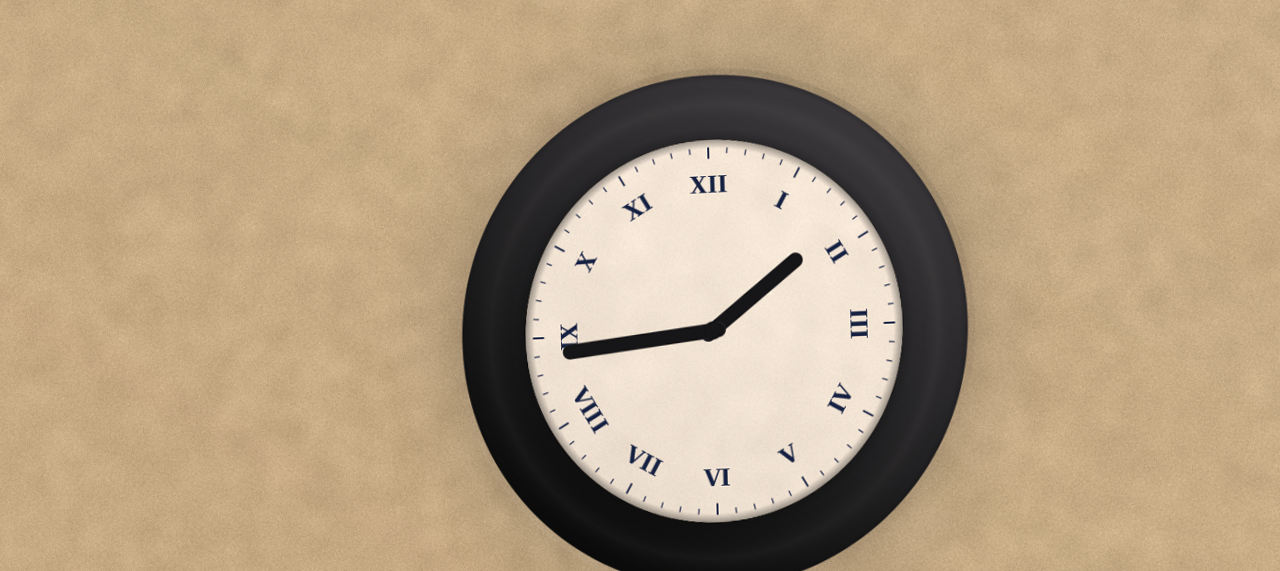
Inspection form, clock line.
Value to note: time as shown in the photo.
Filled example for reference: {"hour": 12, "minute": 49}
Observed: {"hour": 1, "minute": 44}
